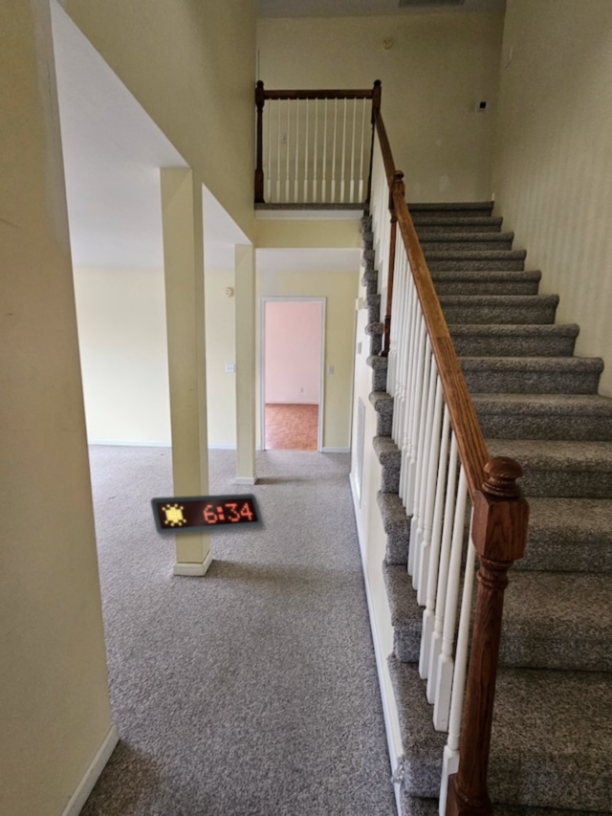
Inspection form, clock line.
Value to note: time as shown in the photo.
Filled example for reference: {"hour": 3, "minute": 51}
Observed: {"hour": 6, "minute": 34}
